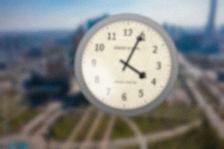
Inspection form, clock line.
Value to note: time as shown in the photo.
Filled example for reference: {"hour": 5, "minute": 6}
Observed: {"hour": 4, "minute": 4}
